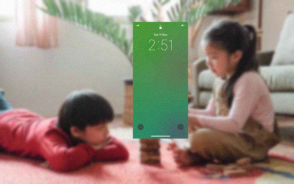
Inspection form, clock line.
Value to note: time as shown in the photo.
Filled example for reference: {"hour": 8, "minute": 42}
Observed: {"hour": 2, "minute": 51}
